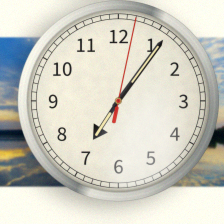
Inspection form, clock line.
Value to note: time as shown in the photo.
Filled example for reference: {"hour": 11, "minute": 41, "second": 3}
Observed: {"hour": 7, "minute": 6, "second": 2}
